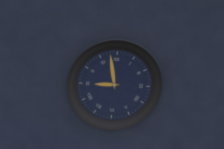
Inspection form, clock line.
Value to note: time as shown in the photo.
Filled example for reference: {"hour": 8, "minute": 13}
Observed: {"hour": 8, "minute": 58}
